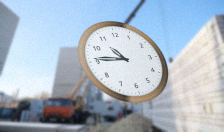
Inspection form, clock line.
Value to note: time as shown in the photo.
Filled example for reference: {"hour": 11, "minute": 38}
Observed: {"hour": 10, "minute": 46}
